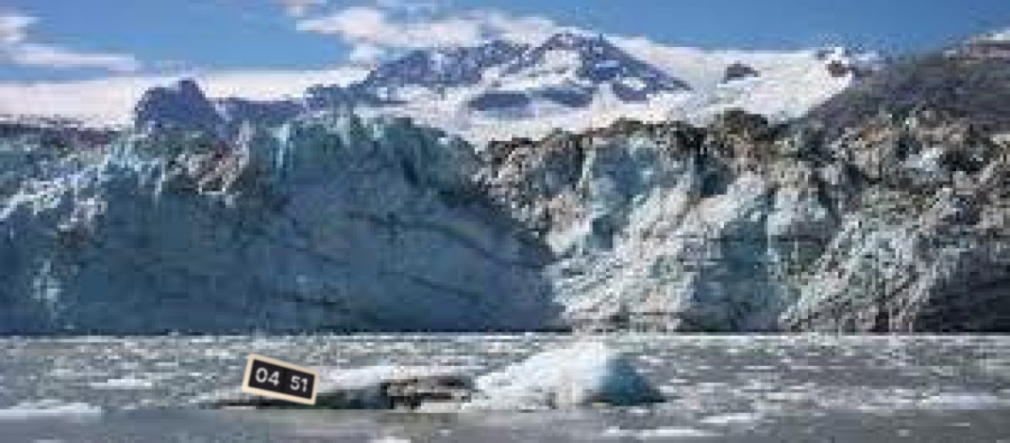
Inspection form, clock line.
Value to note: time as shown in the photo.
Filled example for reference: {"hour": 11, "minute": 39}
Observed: {"hour": 4, "minute": 51}
